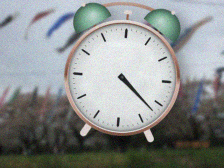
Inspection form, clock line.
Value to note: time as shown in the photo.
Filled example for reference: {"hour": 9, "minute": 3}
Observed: {"hour": 4, "minute": 22}
